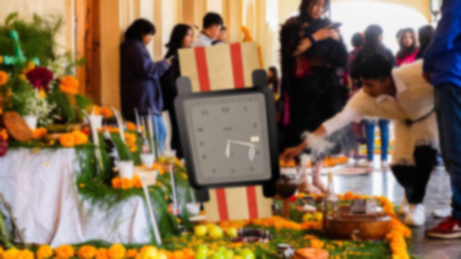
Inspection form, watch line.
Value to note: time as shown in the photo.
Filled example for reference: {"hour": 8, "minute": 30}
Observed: {"hour": 6, "minute": 18}
